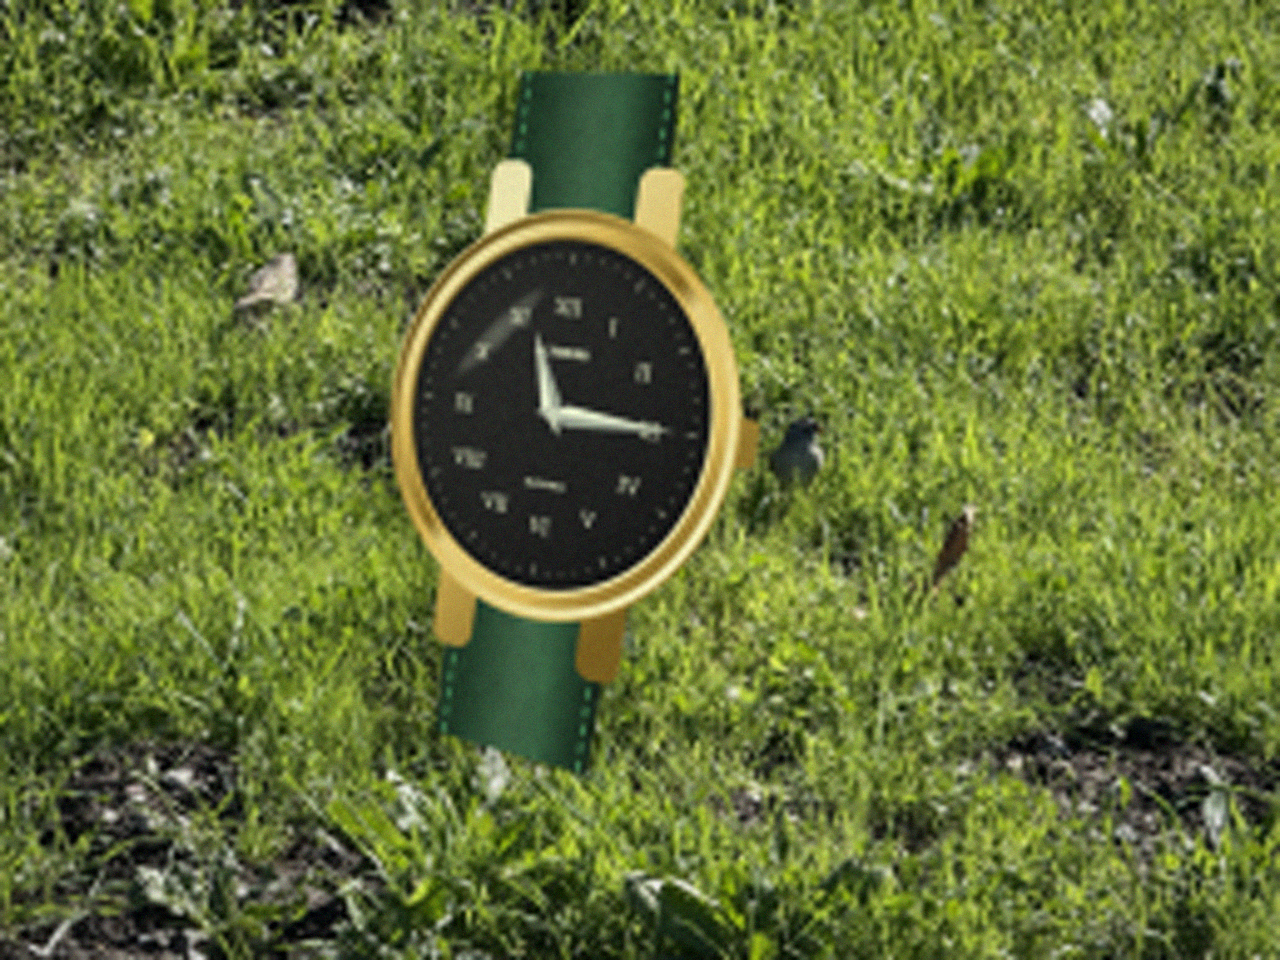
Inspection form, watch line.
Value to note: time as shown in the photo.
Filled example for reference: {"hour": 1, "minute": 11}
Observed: {"hour": 11, "minute": 15}
